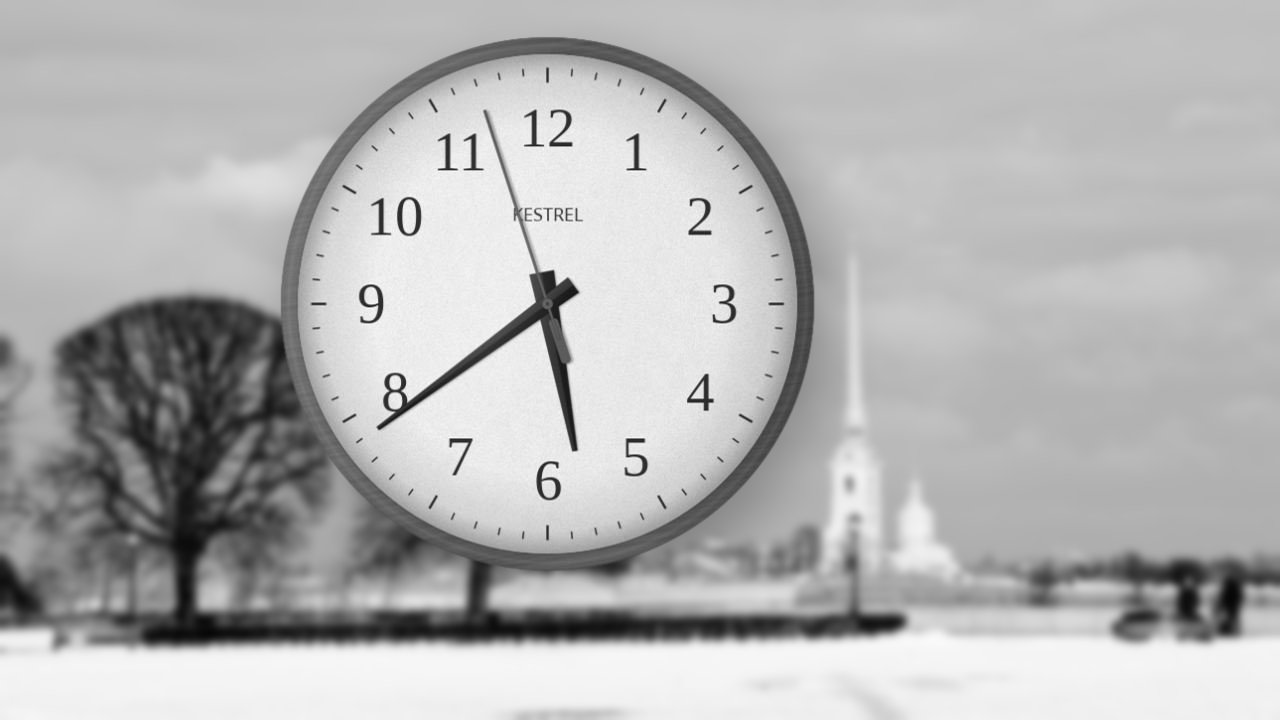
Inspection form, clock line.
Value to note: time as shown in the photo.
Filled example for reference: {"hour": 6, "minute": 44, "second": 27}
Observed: {"hour": 5, "minute": 38, "second": 57}
